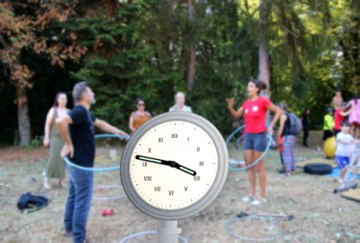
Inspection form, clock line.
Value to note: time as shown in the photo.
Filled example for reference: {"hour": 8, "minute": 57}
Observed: {"hour": 3, "minute": 47}
